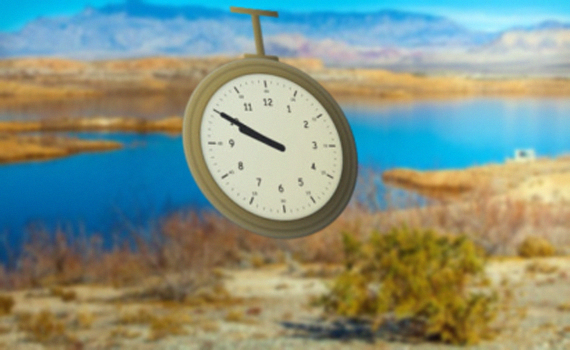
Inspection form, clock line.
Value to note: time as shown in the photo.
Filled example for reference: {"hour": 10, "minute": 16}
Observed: {"hour": 9, "minute": 50}
